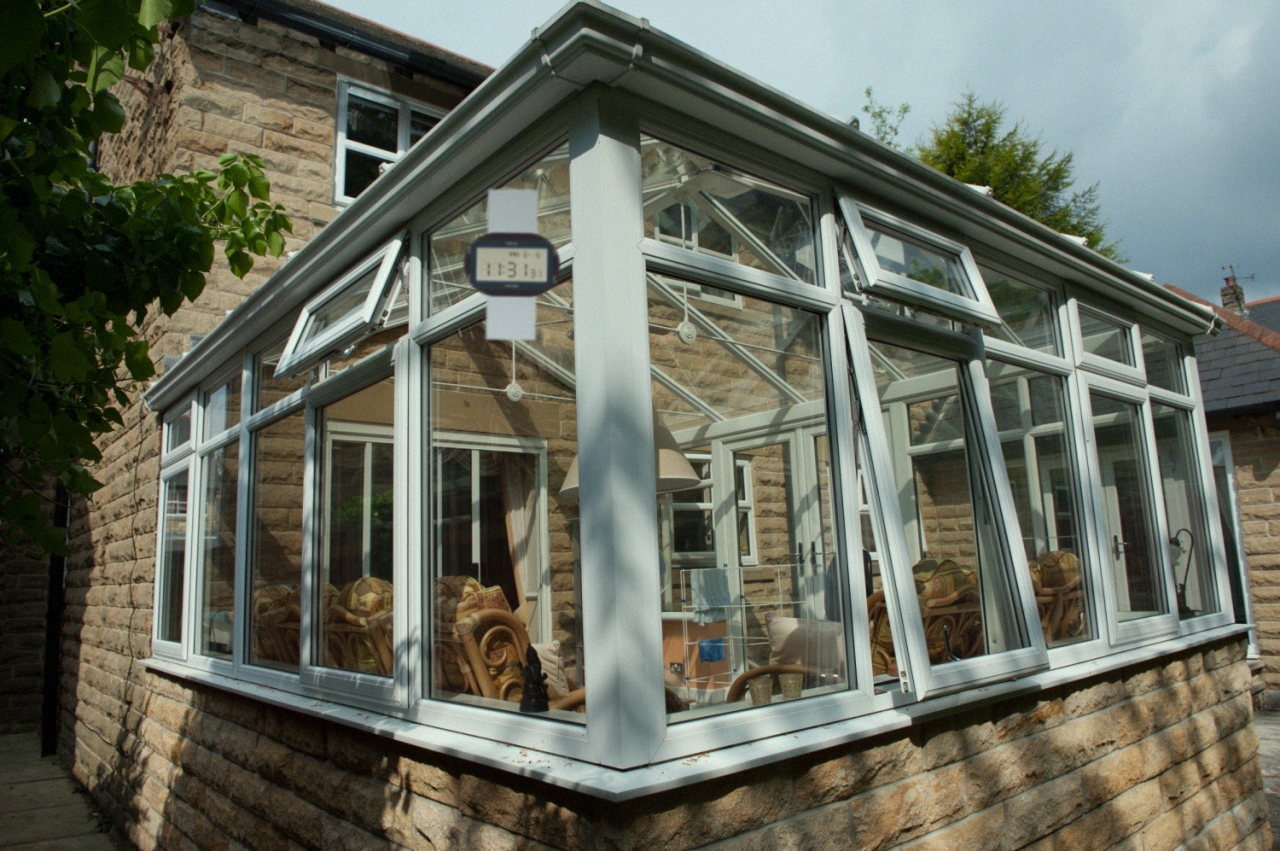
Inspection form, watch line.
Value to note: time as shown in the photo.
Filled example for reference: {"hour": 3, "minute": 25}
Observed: {"hour": 11, "minute": 31}
